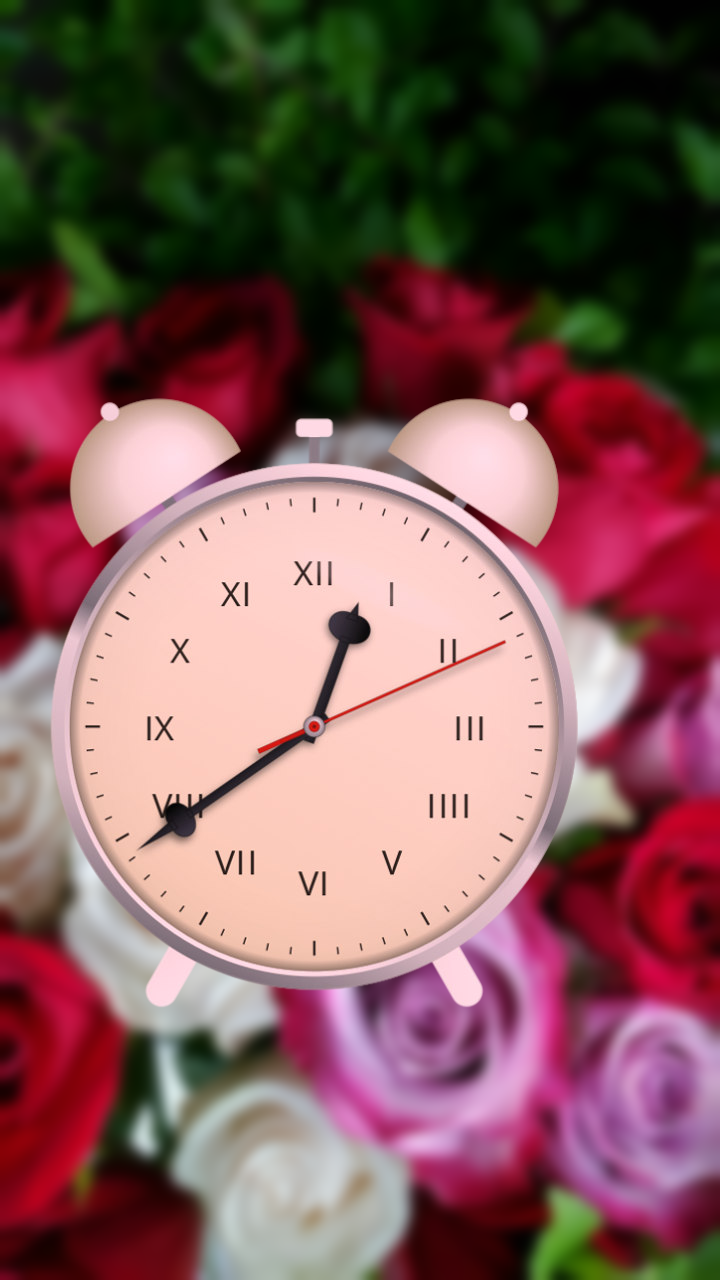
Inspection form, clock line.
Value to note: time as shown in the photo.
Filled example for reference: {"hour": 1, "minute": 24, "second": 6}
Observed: {"hour": 12, "minute": 39, "second": 11}
